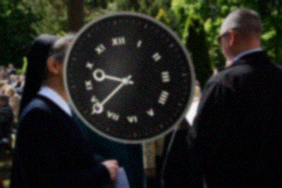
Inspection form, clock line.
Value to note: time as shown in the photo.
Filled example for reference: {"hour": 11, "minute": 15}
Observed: {"hour": 9, "minute": 39}
